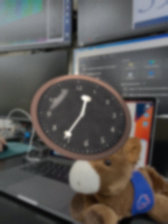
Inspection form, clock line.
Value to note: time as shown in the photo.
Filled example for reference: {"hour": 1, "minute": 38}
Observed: {"hour": 12, "minute": 36}
